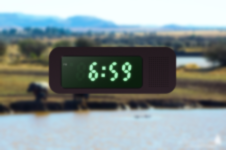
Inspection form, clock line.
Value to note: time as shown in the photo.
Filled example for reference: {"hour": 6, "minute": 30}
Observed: {"hour": 6, "minute": 59}
